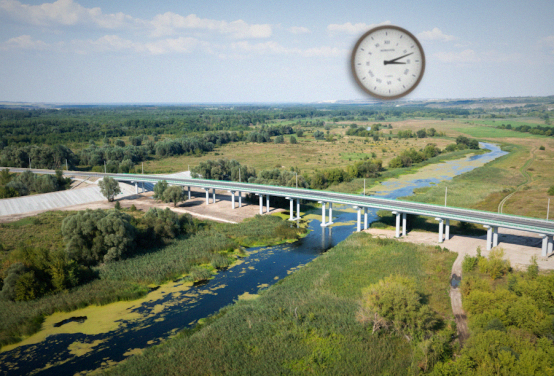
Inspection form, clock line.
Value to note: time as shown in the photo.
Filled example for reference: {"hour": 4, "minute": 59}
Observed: {"hour": 3, "minute": 12}
